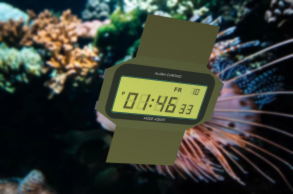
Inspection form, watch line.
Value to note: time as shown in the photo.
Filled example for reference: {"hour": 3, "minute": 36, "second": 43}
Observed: {"hour": 1, "minute": 46, "second": 33}
